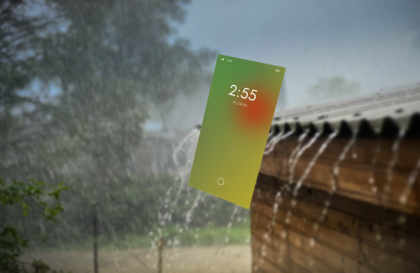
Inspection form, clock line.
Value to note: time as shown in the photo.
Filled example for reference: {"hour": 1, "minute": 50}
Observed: {"hour": 2, "minute": 55}
